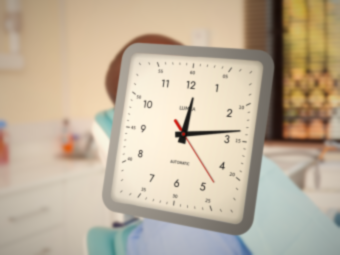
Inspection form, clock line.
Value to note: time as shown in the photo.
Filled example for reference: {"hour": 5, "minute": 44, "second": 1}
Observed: {"hour": 12, "minute": 13, "second": 23}
